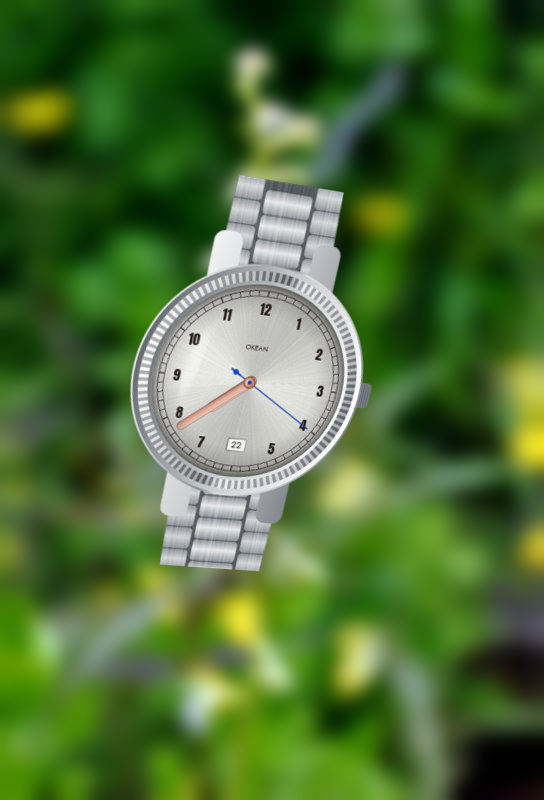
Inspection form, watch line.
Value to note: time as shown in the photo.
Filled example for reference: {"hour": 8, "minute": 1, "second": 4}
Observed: {"hour": 7, "minute": 38, "second": 20}
